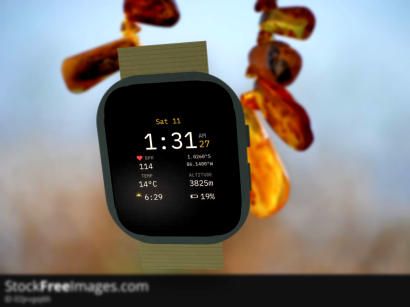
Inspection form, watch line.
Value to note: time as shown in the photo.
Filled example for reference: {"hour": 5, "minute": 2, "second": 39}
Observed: {"hour": 1, "minute": 31, "second": 27}
